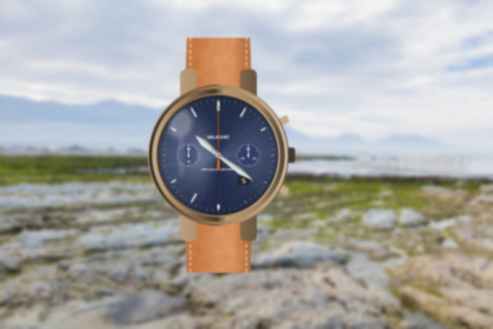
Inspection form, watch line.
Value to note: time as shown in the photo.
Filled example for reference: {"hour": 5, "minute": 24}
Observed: {"hour": 10, "minute": 21}
